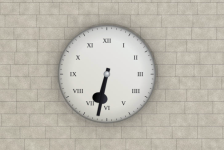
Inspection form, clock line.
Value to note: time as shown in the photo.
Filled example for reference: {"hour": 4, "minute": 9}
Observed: {"hour": 6, "minute": 32}
